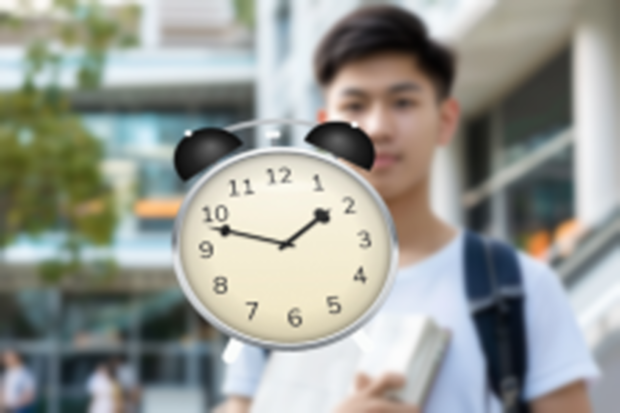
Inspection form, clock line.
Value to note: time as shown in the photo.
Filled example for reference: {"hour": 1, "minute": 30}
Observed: {"hour": 1, "minute": 48}
